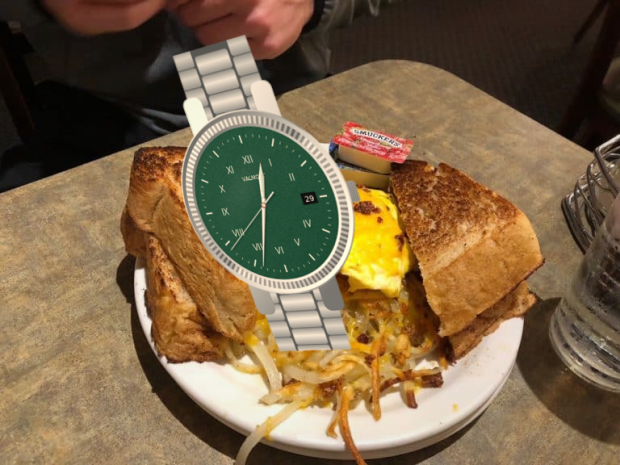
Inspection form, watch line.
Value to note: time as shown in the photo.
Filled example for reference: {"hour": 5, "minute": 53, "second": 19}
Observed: {"hour": 12, "minute": 33, "second": 39}
